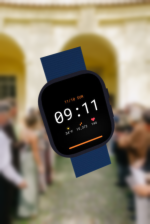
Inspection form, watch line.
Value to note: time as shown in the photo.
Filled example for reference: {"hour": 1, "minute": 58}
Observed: {"hour": 9, "minute": 11}
